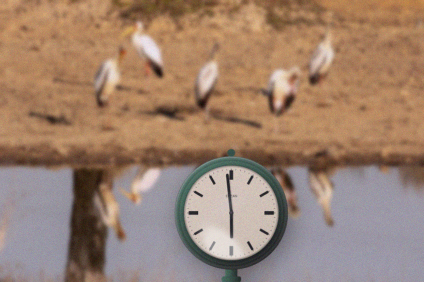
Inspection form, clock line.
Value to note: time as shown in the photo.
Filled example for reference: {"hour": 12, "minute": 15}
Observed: {"hour": 5, "minute": 59}
